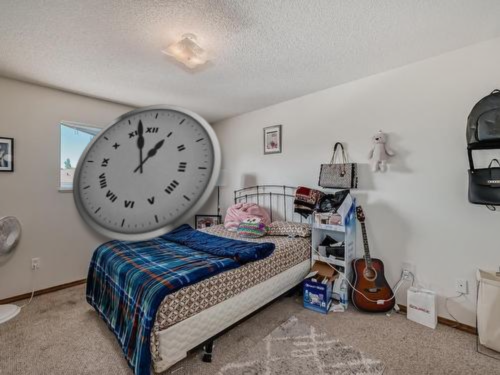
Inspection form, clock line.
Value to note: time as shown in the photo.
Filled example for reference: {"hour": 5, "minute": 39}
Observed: {"hour": 12, "minute": 57}
